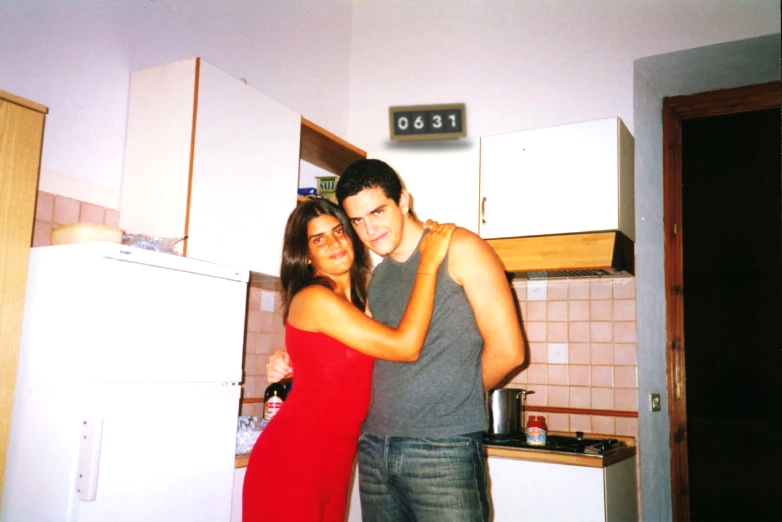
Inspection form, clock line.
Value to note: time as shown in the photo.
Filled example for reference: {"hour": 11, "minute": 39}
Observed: {"hour": 6, "minute": 31}
